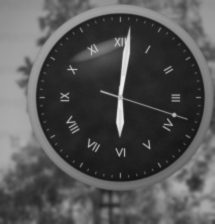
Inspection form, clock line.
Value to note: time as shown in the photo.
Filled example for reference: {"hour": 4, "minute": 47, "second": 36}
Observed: {"hour": 6, "minute": 1, "second": 18}
